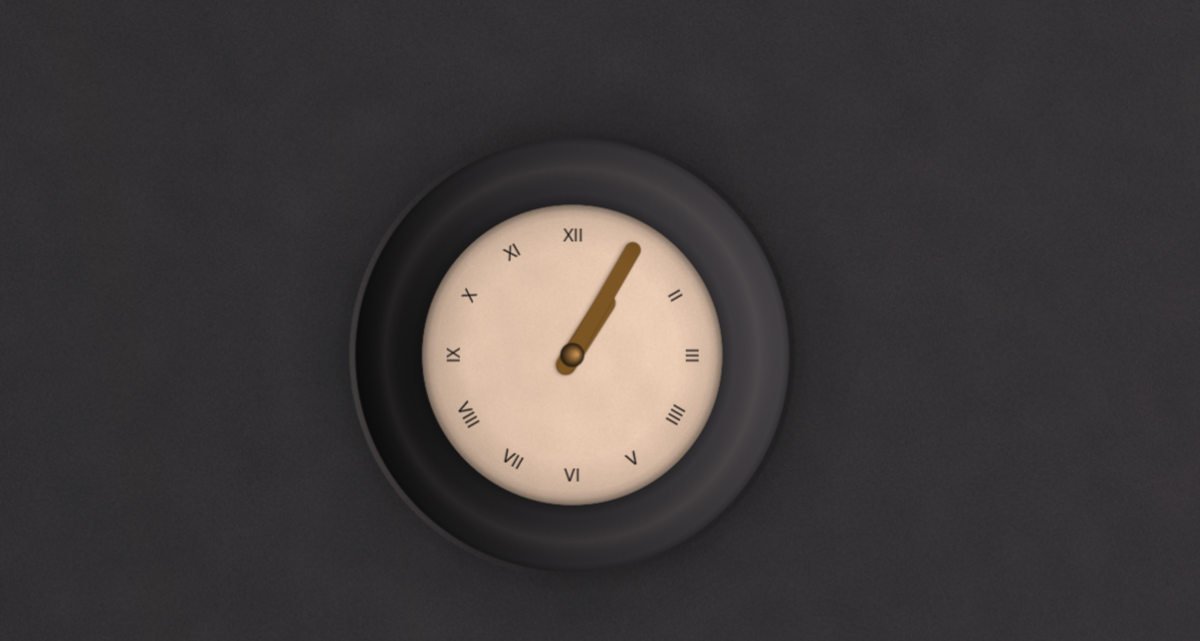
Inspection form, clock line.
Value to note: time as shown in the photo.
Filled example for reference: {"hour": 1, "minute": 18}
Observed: {"hour": 1, "minute": 5}
